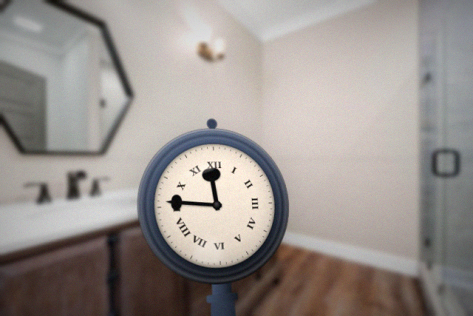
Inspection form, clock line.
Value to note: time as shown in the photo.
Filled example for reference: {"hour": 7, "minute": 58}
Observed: {"hour": 11, "minute": 46}
